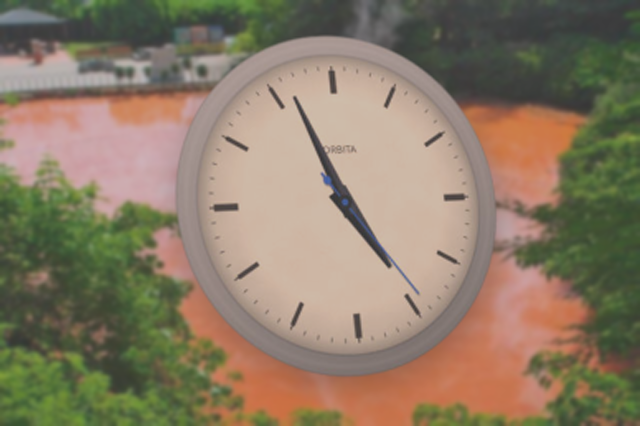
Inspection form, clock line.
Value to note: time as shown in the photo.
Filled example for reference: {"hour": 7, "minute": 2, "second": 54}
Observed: {"hour": 4, "minute": 56, "second": 24}
